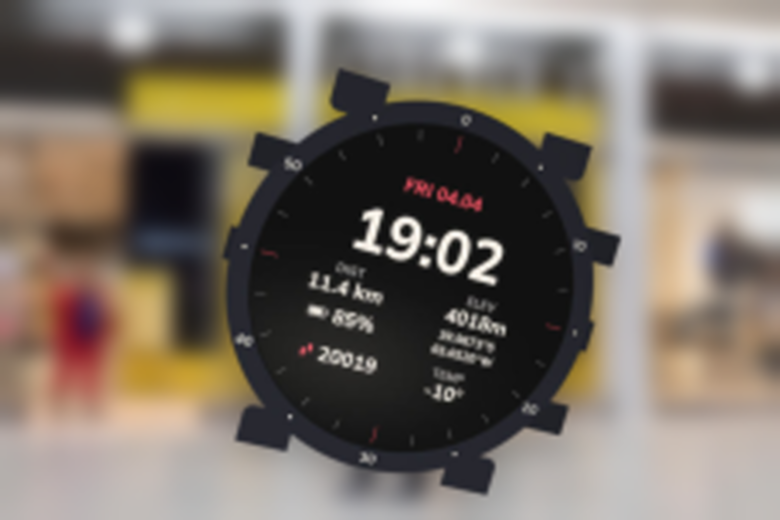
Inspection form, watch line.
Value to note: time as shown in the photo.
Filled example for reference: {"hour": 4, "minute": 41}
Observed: {"hour": 19, "minute": 2}
